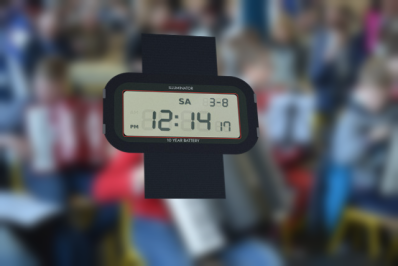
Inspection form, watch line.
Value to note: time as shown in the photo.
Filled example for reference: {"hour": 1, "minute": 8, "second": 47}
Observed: {"hour": 12, "minute": 14, "second": 17}
